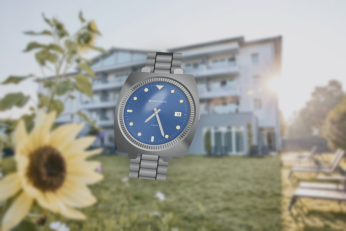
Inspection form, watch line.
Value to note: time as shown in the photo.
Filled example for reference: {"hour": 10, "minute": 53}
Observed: {"hour": 7, "minute": 26}
